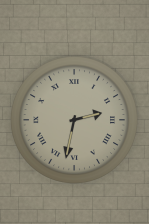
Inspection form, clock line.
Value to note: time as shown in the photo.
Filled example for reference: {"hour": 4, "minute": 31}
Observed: {"hour": 2, "minute": 32}
